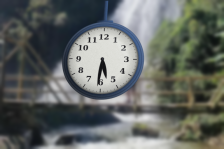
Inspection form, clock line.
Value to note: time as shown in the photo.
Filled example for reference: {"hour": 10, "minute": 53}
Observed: {"hour": 5, "minute": 31}
